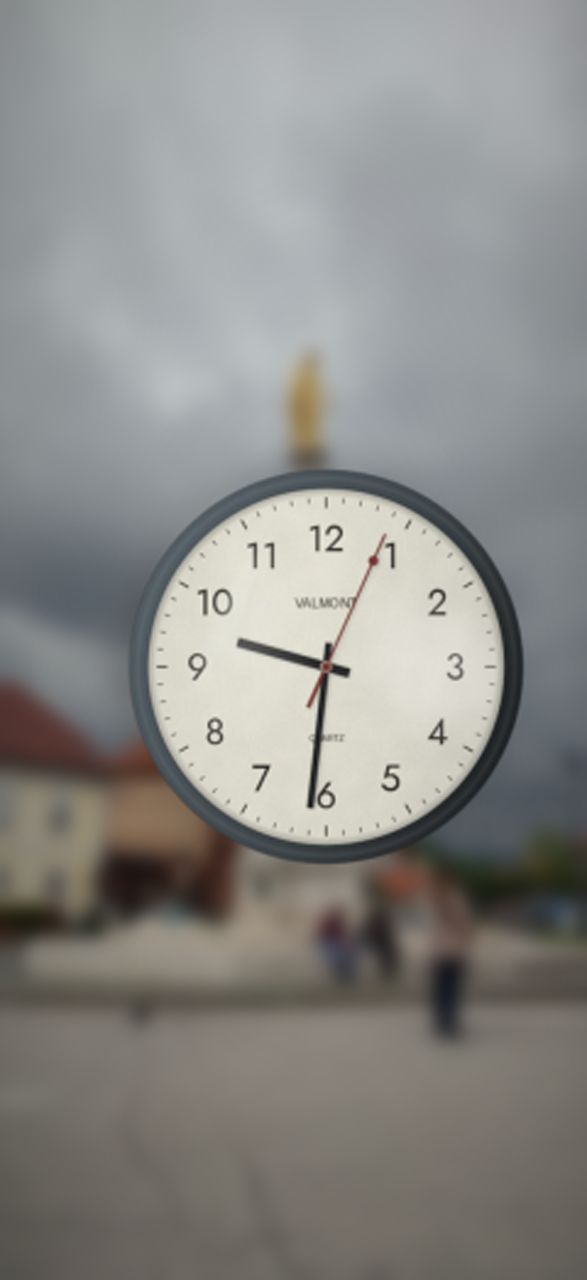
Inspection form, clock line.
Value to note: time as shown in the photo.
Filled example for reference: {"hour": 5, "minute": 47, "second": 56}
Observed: {"hour": 9, "minute": 31, "second": 4}
